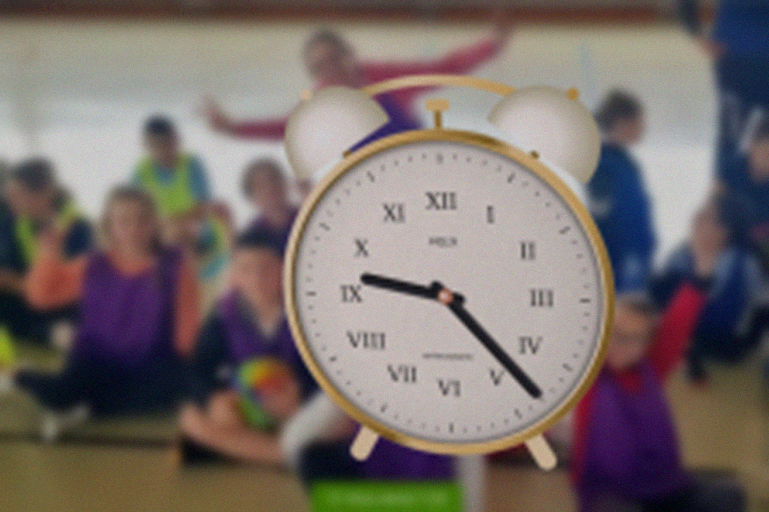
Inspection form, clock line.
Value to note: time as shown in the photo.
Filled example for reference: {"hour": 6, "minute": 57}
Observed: {"hour": 9, "minute": 23}
